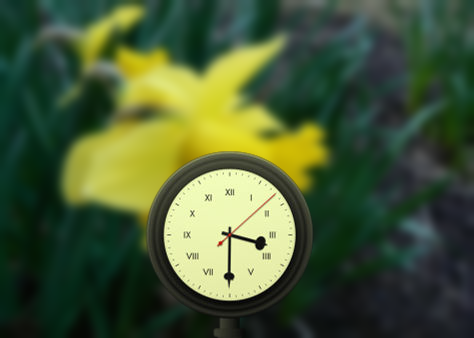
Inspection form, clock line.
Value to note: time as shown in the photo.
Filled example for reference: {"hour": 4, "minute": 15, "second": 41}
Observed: {"hour": 3, "minute": 30, "second": 8}
